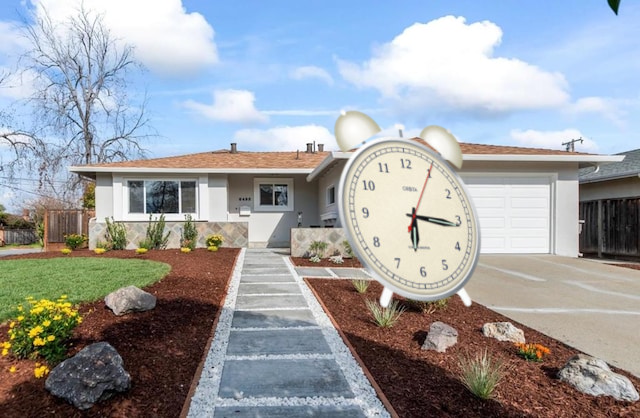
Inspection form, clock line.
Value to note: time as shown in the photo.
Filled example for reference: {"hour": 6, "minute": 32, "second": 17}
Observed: {"hour": 6, "minute": 16, "second": 5}
